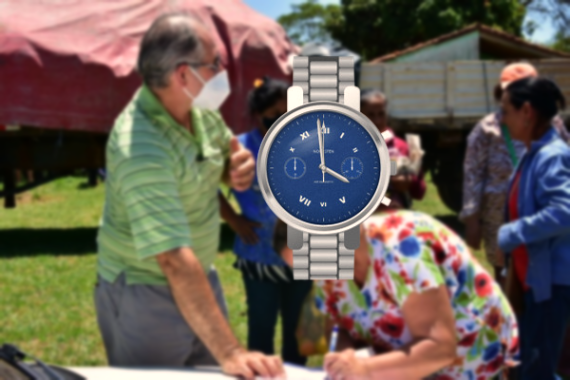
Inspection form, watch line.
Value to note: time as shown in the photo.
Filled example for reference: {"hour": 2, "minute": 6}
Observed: {"hour": 3, "minute": 59}
